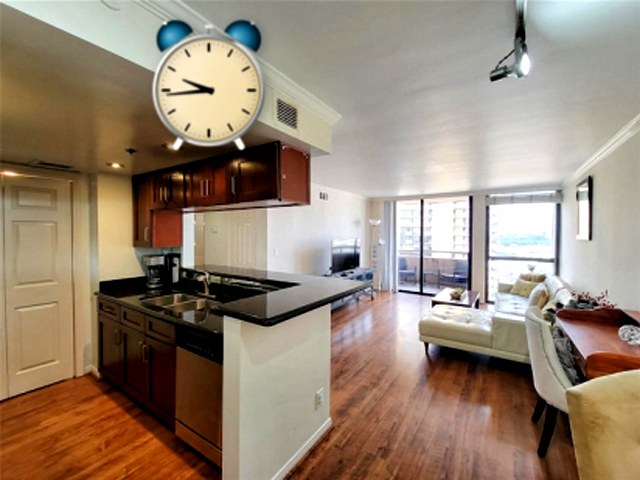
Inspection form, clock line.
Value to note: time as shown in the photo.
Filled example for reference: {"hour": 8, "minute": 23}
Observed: {"hour": 9, "minute": 44}
